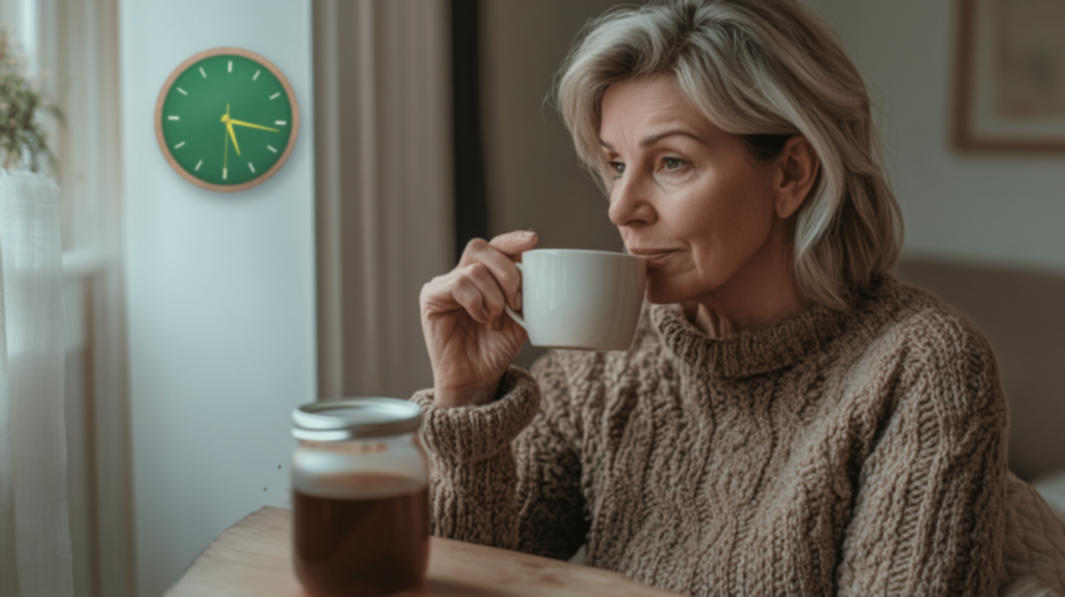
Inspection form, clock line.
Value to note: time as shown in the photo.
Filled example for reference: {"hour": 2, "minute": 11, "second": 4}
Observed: {"hour": 5, "minute": 16, "second": 30}
